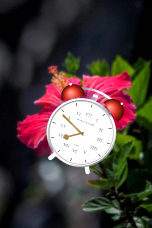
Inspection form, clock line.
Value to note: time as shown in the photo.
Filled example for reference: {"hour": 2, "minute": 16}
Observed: {"hour": 7, "minute": 49}
